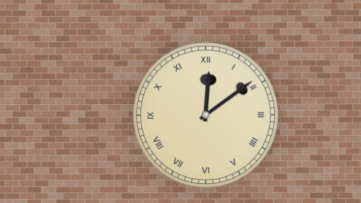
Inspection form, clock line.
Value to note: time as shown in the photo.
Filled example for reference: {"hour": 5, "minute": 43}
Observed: {"hour": 12, "minute": 9}
